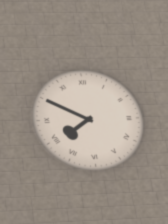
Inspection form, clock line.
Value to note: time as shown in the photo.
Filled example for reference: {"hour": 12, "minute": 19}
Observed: {"hour": 7, "minute": 50}
